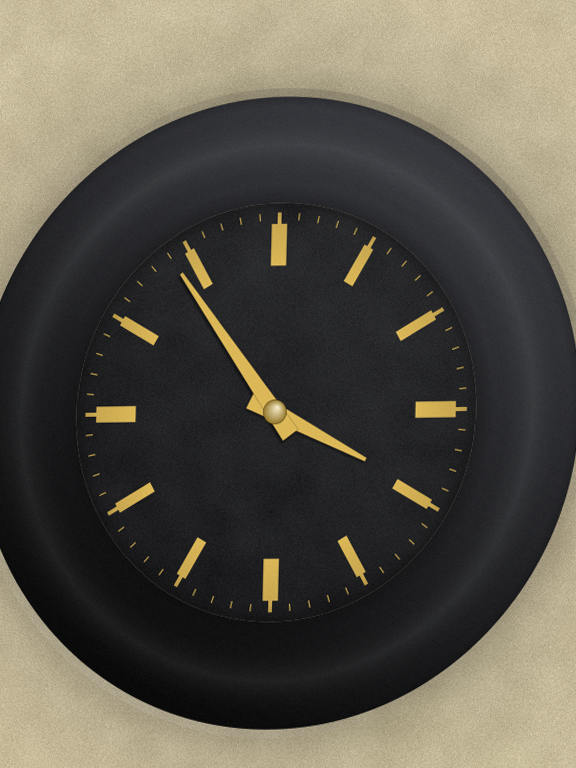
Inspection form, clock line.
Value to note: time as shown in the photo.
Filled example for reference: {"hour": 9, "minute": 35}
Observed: {"hour": 3, "minute": 54}
